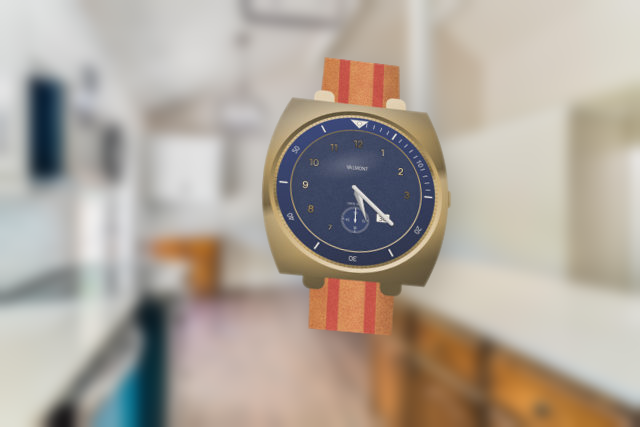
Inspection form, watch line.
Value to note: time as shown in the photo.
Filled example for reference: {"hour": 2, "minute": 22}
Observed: {"hour": 5, "minute": 22}
